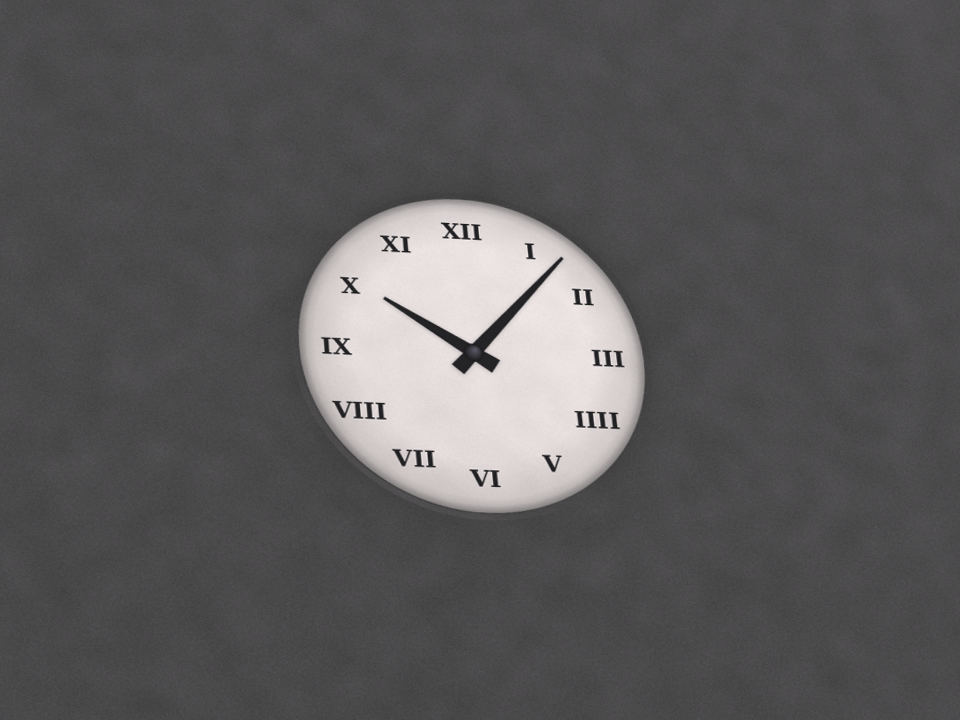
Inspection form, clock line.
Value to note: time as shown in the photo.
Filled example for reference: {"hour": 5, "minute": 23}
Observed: {"hour": 10, "minute": 7}
